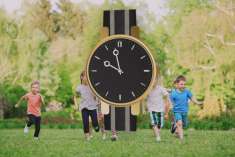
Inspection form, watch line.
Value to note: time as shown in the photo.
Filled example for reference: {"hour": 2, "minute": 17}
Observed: {"hour": 9, "minute": 58}
